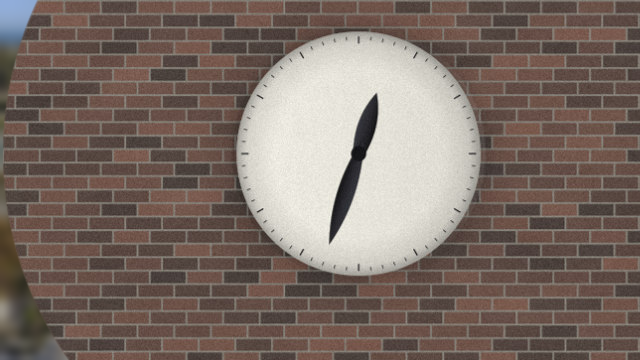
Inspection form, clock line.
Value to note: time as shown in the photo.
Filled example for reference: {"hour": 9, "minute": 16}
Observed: {"hour": 12, "minute": 33}
